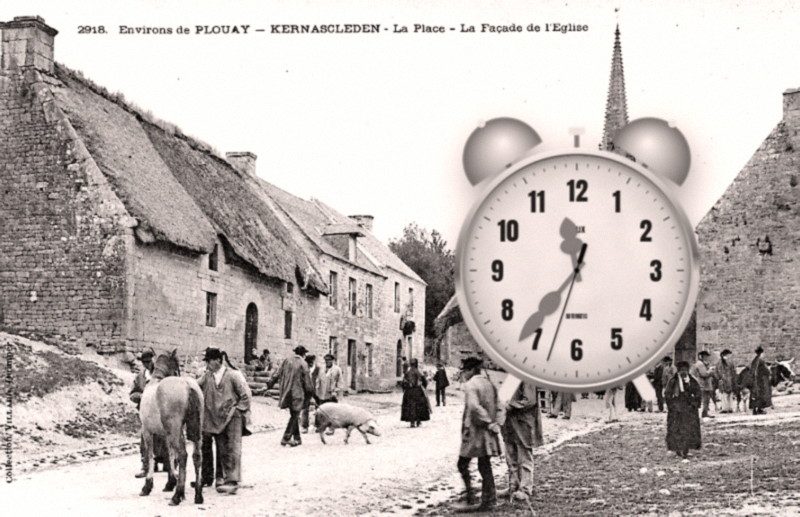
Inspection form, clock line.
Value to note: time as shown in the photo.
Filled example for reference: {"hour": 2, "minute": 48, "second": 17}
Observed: {"hour": 11, "minute": 36, "second": 33}
